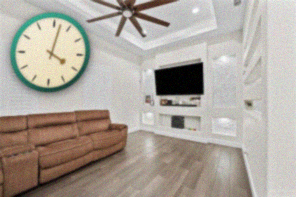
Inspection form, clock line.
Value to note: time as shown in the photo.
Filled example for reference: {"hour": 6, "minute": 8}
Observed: {"hour": 4, "minute": 2}
